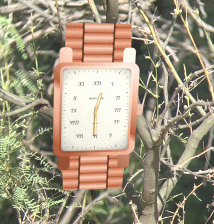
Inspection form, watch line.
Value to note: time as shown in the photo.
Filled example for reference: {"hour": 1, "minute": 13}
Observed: {"hour": 12, "minute": 30}
